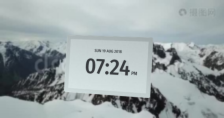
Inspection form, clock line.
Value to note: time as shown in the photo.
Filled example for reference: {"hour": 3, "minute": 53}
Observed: {"hour": 7, "minute": 24}
